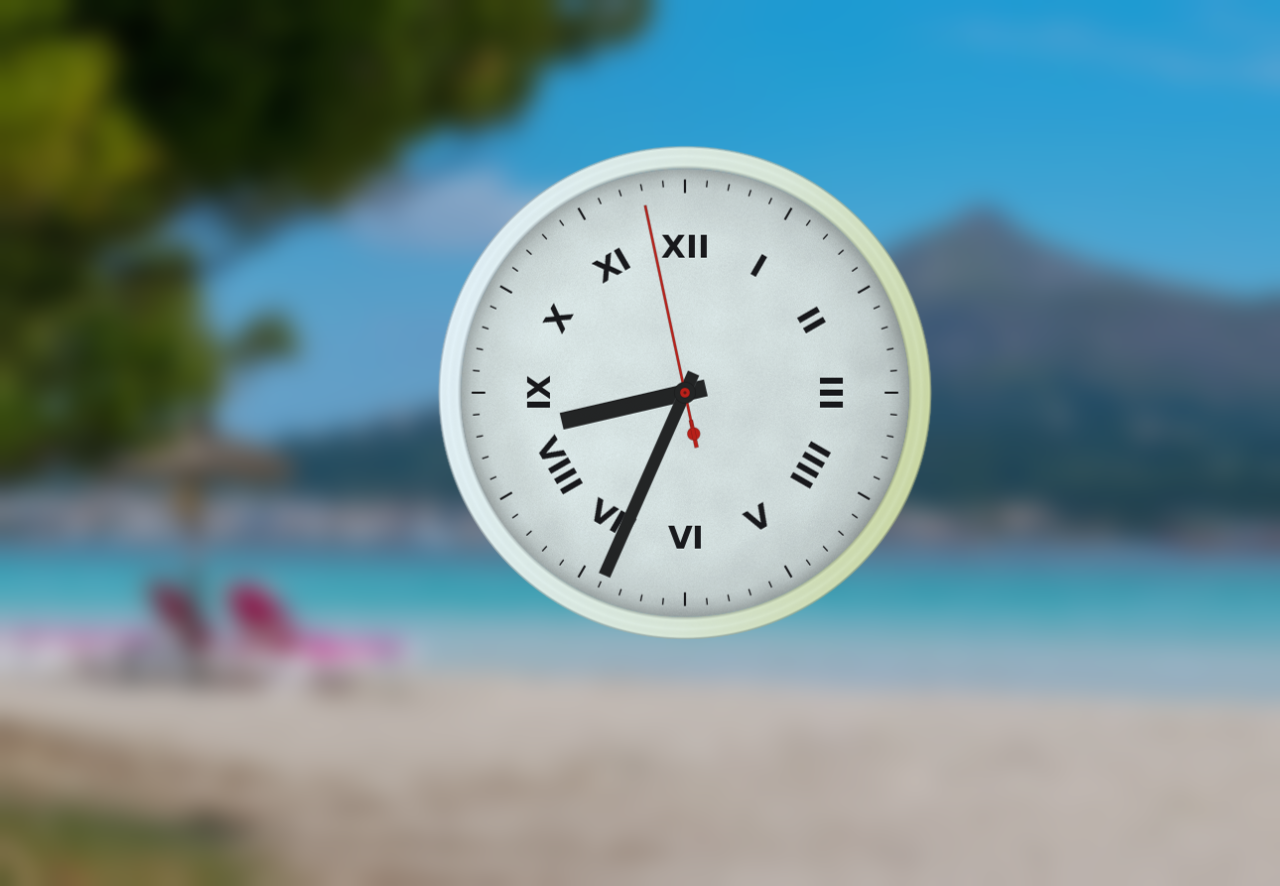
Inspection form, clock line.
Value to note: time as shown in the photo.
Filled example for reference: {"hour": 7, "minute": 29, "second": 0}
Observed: {"hour": 8, "minute": 33, "second": 58}
